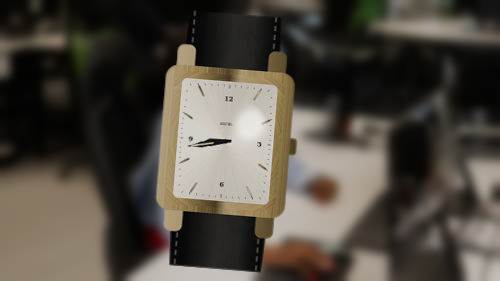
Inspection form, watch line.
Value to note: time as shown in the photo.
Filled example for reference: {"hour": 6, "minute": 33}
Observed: {"hour": 8, "minute": 43}
